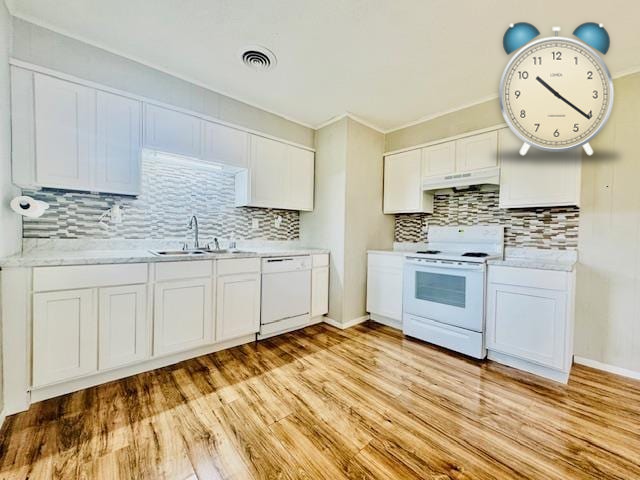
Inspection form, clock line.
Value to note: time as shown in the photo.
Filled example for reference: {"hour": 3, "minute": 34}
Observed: {"hour": 10, "minute": 21}
